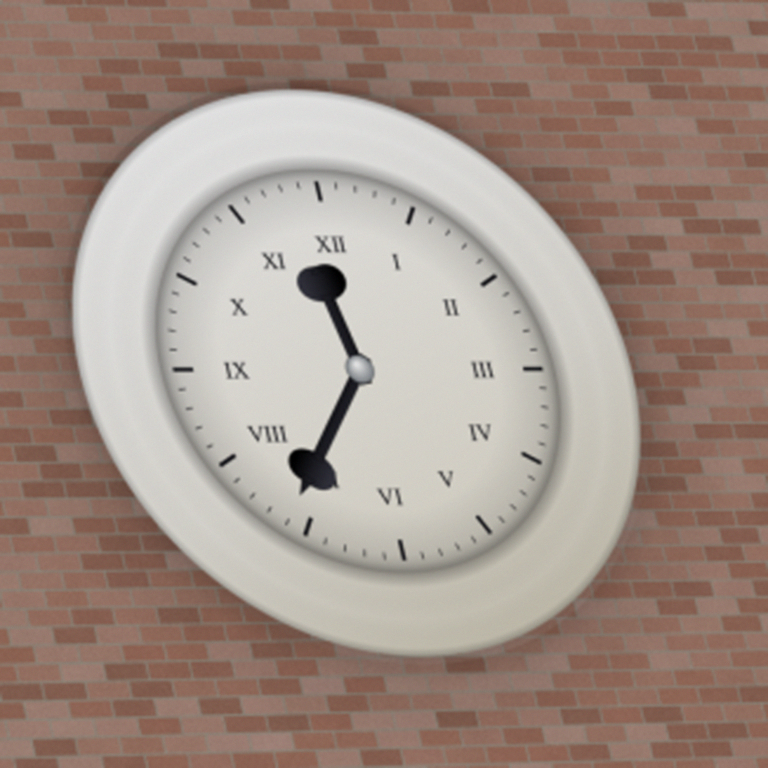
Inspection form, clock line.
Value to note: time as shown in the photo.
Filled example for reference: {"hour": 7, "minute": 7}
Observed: {"hour": 11, "minute": 36}
